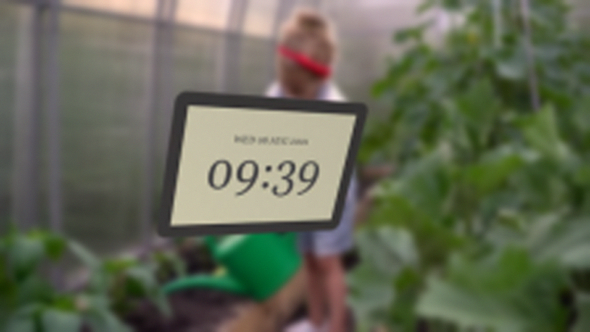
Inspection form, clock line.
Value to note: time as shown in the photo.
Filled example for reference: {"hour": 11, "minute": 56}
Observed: {"hour": 9, "minute": 39}
